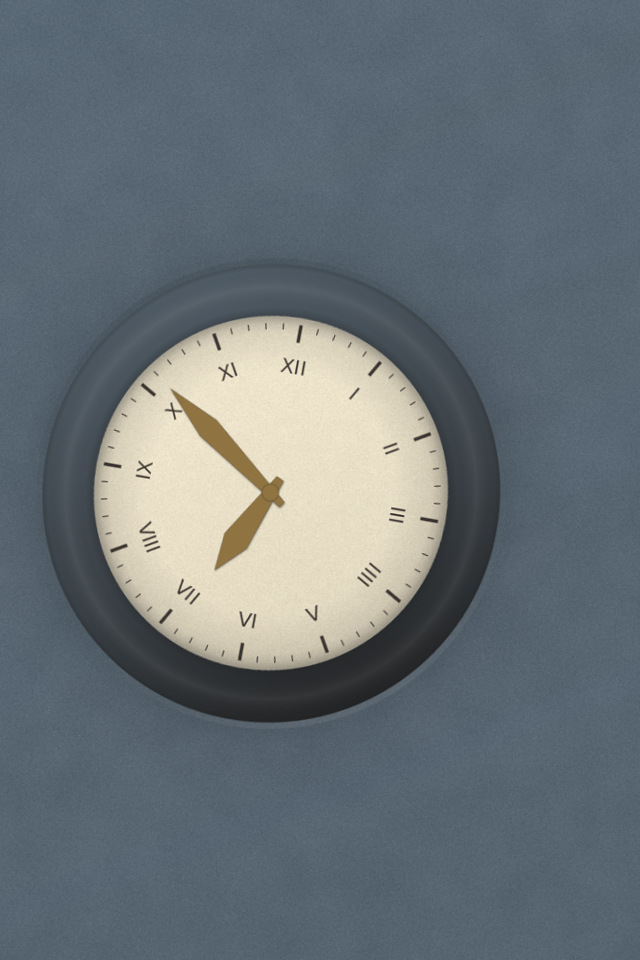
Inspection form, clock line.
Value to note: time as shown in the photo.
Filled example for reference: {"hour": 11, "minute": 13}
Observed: {"hour": 6, "minute": 51}
